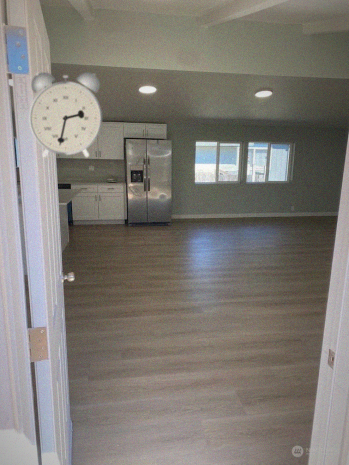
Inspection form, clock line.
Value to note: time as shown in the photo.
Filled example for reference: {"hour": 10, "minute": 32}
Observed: {"hour": 2, "minute": 32}
